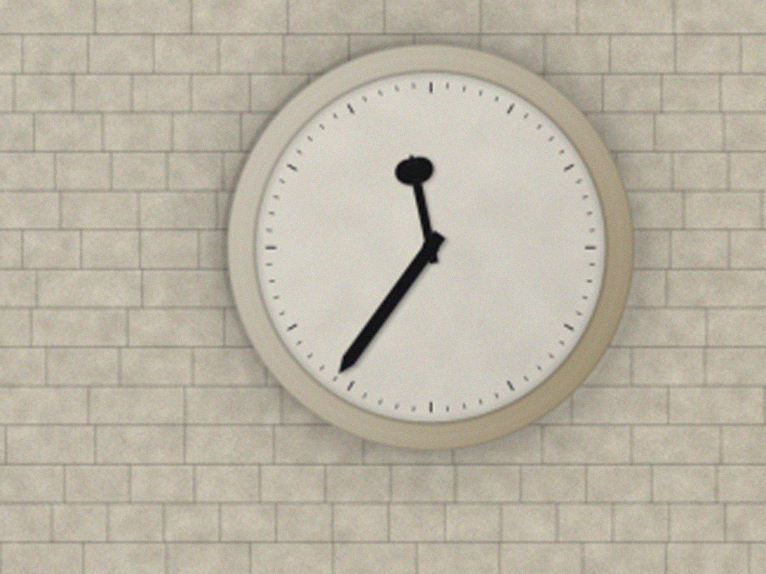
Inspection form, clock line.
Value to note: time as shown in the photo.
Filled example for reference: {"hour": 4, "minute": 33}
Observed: {"hour": 11, "minute": 36}
